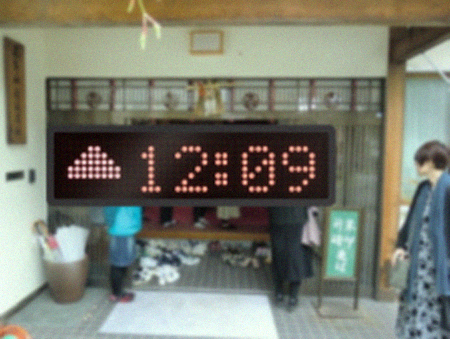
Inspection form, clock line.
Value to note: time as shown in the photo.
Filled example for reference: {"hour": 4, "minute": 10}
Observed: {"hour": 12, "minute": 9}
